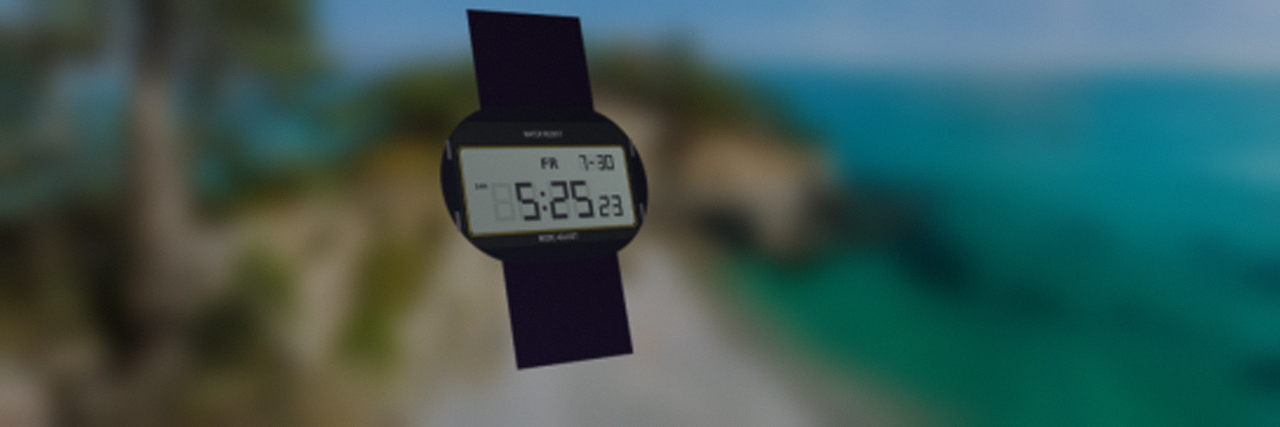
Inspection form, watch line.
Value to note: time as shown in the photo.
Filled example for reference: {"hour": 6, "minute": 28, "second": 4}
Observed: {"hour": 5, "minute": 25, "second": 23}
